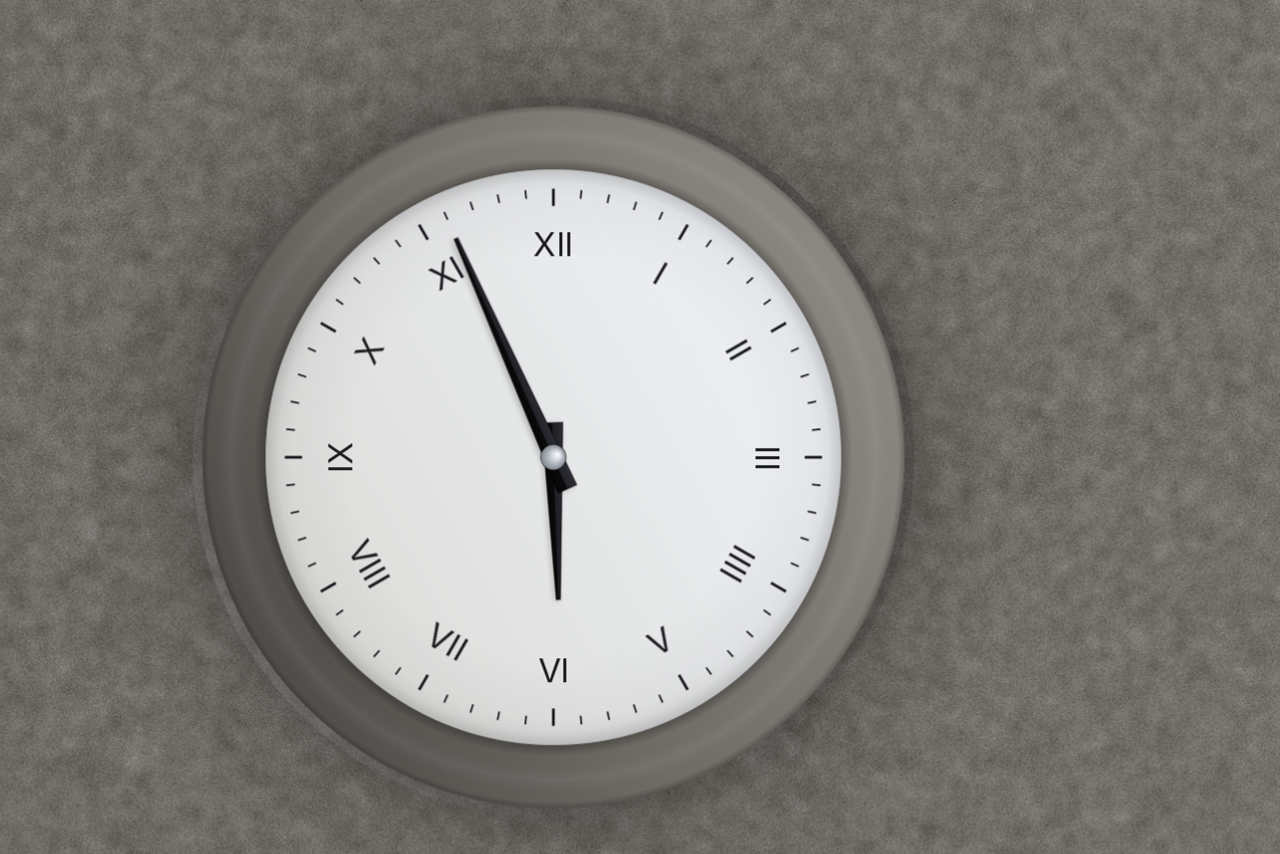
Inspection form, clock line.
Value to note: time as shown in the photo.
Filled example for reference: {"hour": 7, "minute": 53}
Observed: {"hour": 5, "minute": 56}
